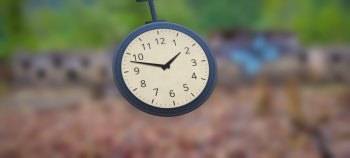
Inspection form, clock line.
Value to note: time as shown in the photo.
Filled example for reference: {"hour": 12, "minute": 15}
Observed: {"hour": 1, "minute": 48}
